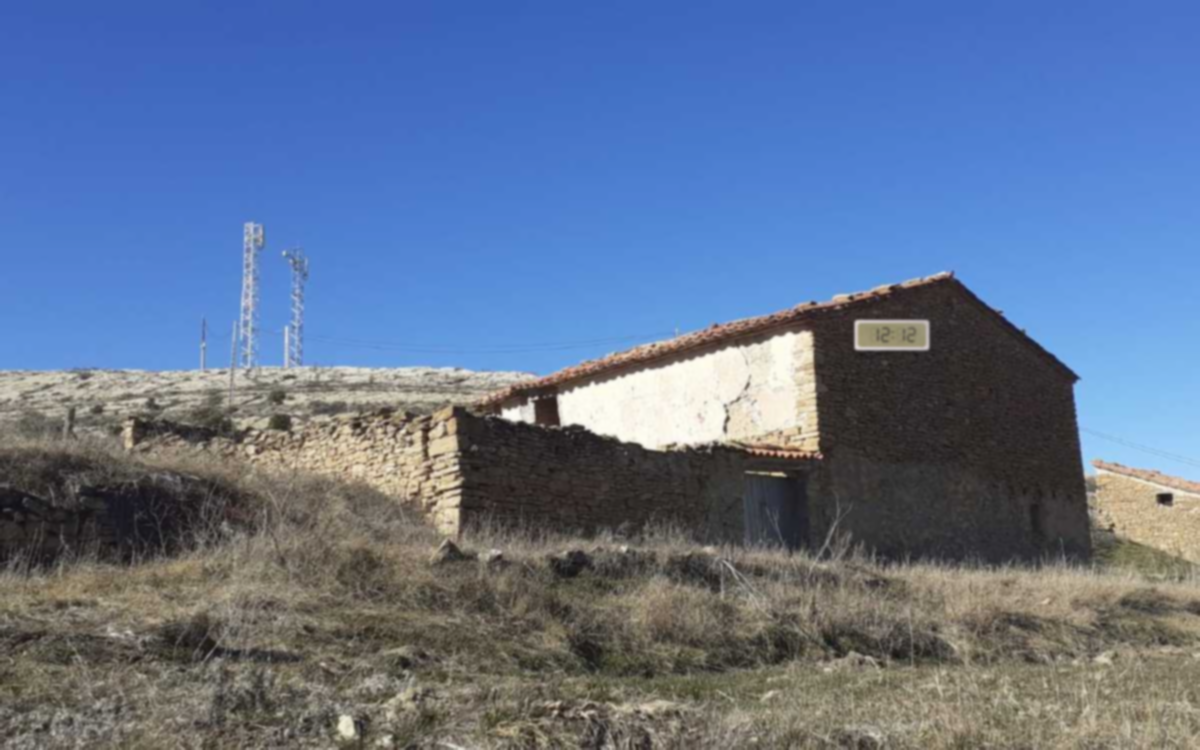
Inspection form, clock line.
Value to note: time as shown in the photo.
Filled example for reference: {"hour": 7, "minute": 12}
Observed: {"hour": 12, "minute": 12}
